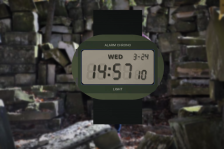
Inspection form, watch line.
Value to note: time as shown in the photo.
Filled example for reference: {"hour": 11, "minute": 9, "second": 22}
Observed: {"hour": 14, "minute": 57, "second": 10}
